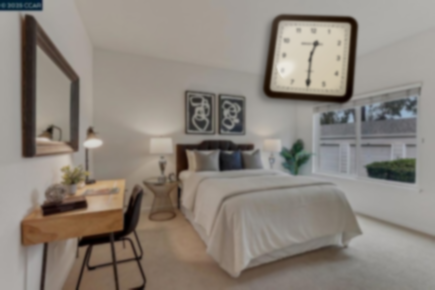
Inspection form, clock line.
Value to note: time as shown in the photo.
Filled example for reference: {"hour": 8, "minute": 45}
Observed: {"hour": 12, "minute": 30}
